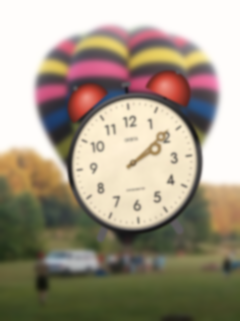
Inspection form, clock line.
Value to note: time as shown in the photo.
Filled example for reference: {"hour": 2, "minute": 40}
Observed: {"hour": 2, "minute": 9}
